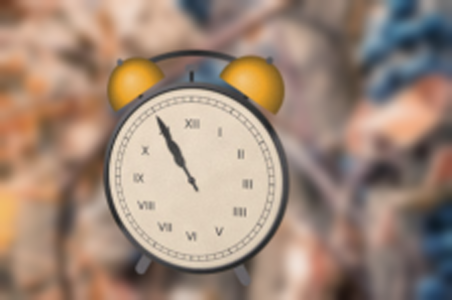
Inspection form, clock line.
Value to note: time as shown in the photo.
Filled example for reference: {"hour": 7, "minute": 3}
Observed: {"hour": 10, "minute": 55}
